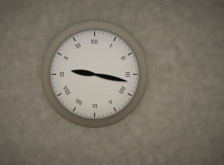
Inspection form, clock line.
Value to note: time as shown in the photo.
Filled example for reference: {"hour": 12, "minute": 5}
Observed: {"hour": 9, "minute": 17}
